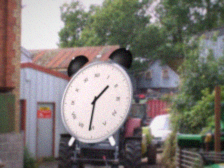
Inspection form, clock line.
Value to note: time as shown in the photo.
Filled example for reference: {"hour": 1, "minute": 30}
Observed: {"hour": 1, "minute": 31}
